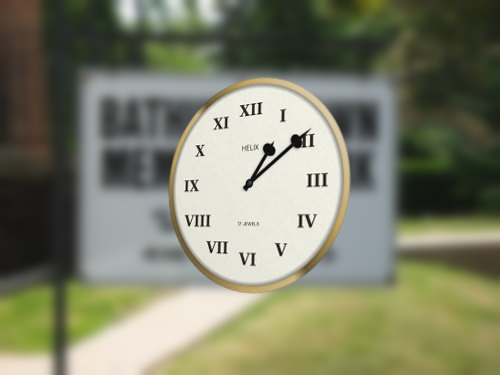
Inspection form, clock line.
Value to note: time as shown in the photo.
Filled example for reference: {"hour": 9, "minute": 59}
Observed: {"hour": 1, "minute": 9}
